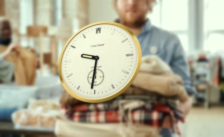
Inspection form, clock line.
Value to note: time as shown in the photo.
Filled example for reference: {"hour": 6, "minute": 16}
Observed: {"hour": 9, "minute": 31}
